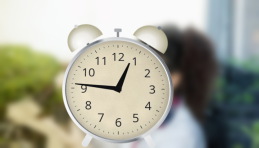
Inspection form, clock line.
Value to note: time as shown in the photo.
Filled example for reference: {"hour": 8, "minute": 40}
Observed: {"hour": 12, "minute": 46}
